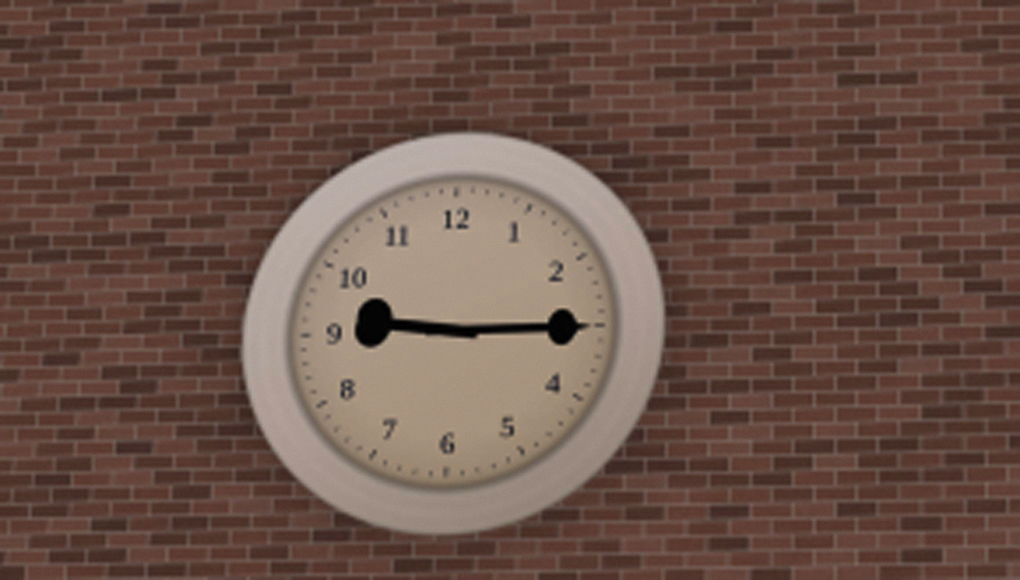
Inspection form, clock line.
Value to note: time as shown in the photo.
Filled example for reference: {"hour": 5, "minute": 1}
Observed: {"hour": 9, "minute": 15}
